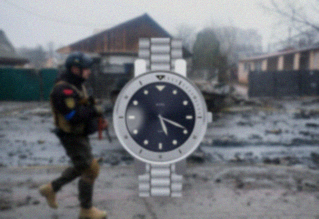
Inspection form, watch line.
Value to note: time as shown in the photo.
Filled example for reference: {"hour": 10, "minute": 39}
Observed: {"hour": 5, "minute": 19}
